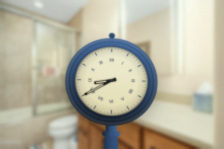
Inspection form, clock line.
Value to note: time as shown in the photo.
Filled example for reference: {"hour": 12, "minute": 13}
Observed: {"hour": 8, "minute": 40}
